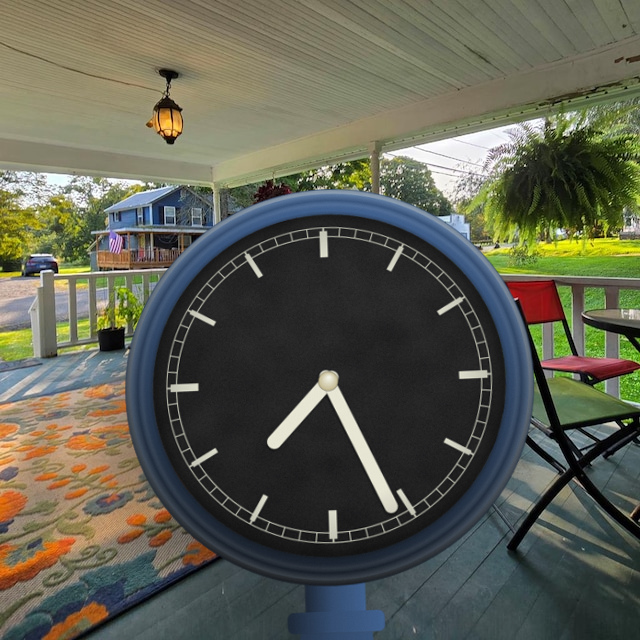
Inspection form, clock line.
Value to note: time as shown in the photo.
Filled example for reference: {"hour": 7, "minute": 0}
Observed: {"hour": 7, "minute": 26}
